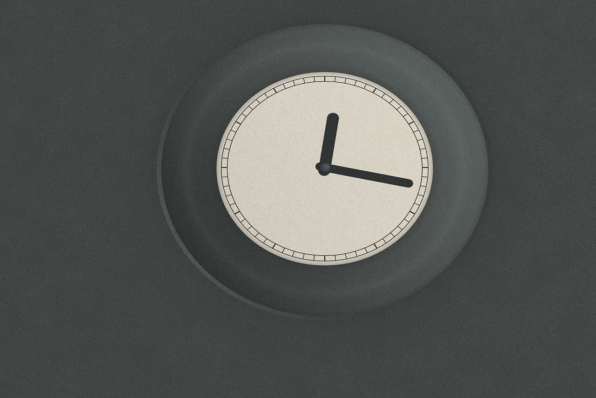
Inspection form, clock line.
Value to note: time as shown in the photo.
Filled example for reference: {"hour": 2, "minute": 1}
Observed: {"hour": 12, "minute": 17}
